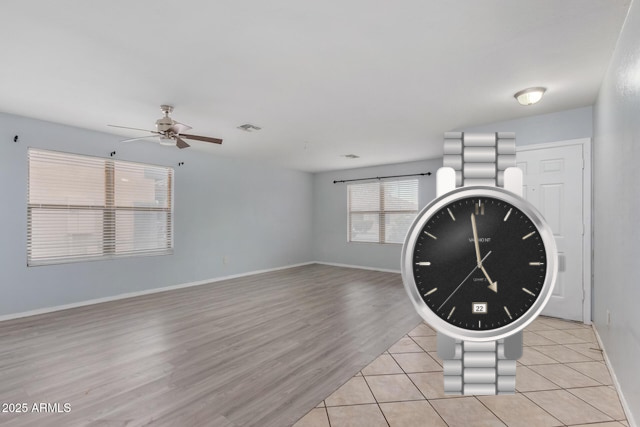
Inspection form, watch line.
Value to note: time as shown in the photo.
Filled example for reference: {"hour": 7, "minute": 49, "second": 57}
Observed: {"hour": 4, "minute": 58, "second": 37}
